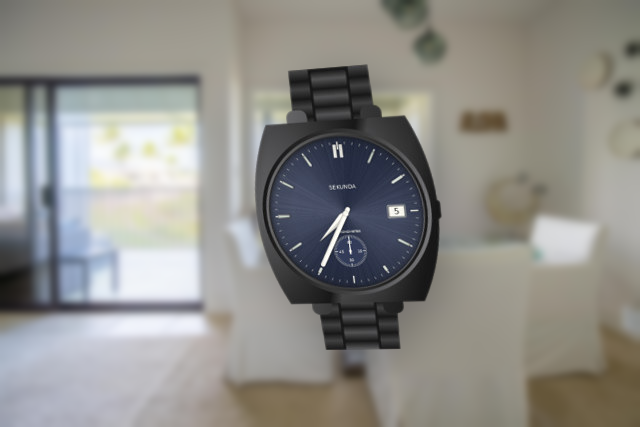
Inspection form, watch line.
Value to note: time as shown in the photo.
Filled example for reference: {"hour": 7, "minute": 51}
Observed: {"hour": 7, "minute": 35}
